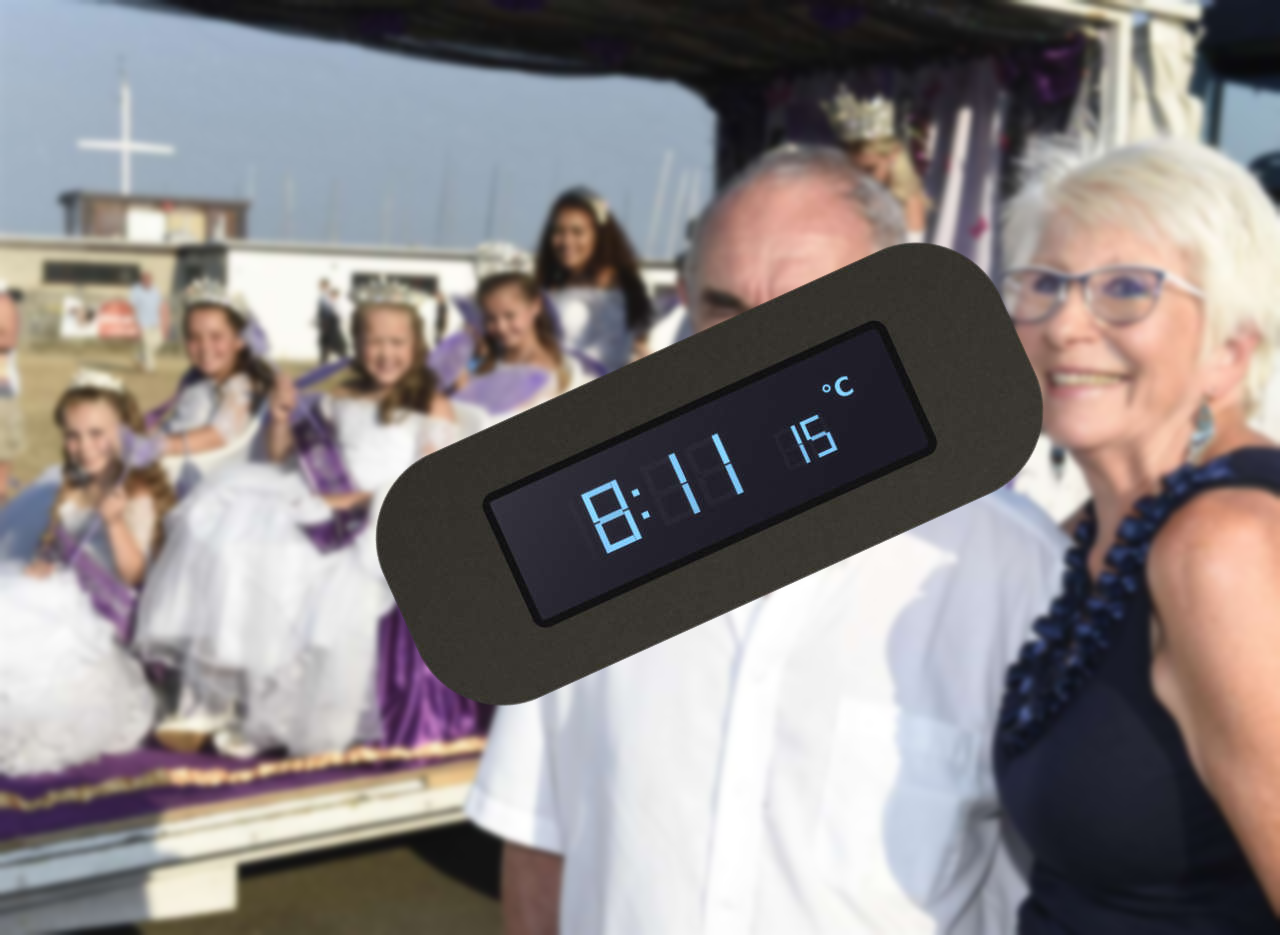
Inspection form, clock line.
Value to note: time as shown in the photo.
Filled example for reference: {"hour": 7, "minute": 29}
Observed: {"hour": 8, "minute": 11}
